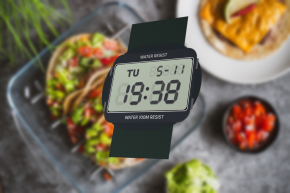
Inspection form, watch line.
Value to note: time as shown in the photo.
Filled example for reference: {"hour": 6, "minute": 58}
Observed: {"hour": 19, "minute": 38}
